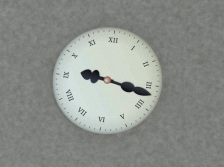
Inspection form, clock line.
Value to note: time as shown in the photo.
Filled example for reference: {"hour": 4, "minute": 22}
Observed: {"hour": 9, "minute": 17}
